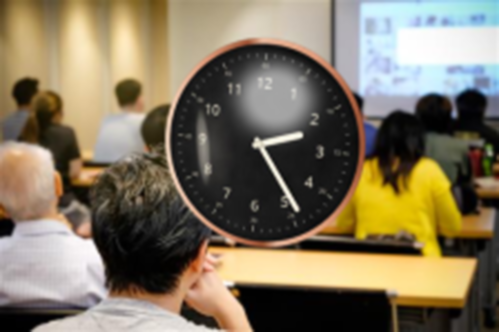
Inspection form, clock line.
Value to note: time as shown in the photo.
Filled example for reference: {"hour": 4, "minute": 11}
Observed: {"hour": 2, "minute": 24}
